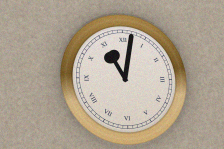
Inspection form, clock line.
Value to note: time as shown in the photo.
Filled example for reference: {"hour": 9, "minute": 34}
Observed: {"hour": 11, "minute": 2}
